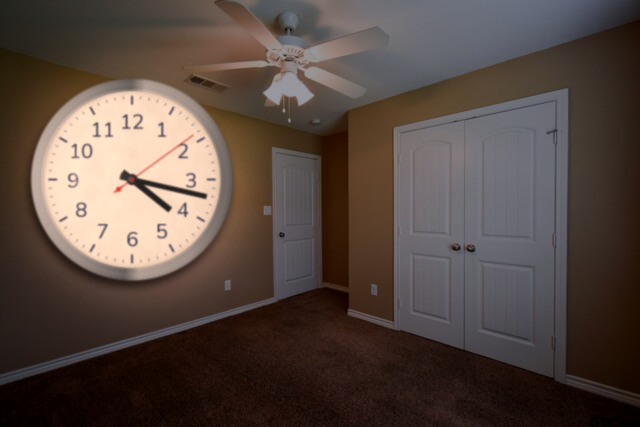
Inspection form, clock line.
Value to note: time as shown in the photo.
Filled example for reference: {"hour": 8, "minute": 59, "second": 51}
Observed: {"hour": 4, "minute": 17, "second": 9}
